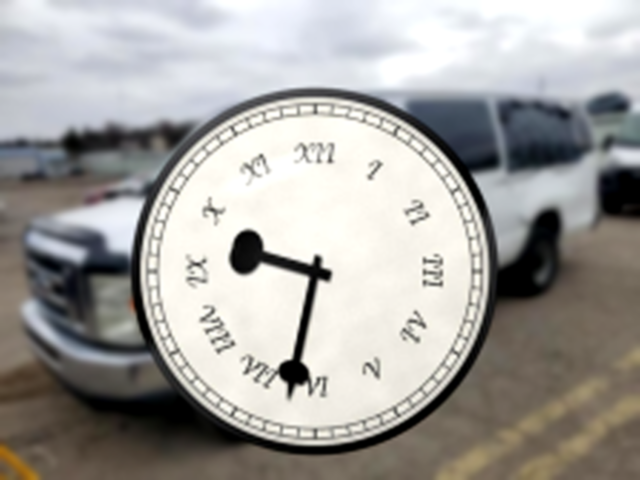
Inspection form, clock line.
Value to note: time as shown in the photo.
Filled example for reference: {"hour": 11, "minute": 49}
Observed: {"hour": 9, "minute": 32}
